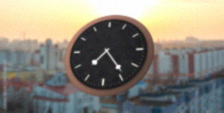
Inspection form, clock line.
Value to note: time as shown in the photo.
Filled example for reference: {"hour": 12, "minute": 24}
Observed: {"hour": 7, "minute": 24}
